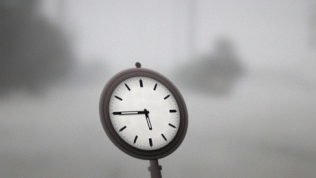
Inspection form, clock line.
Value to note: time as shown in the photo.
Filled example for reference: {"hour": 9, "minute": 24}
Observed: {"hour": 5, "minute": 45}
